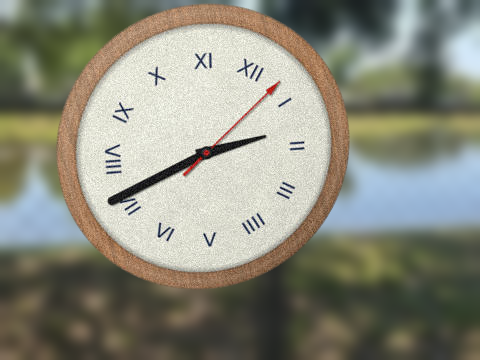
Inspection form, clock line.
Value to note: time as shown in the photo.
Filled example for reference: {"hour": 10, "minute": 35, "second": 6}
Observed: {"hour": 1, "minute": 36, "second": 3}
